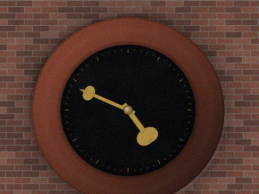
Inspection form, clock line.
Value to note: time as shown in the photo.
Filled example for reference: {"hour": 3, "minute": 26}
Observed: {"hour": 4, "minute": 49}
